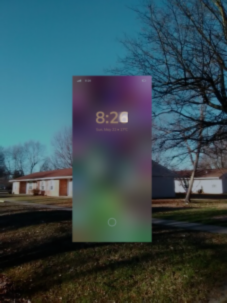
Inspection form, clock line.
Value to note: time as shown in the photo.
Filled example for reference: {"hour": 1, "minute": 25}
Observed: {"hour": 8, "minute": 26}
